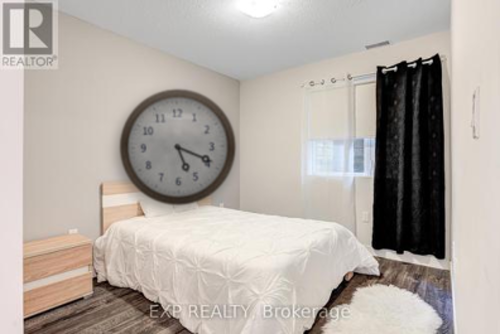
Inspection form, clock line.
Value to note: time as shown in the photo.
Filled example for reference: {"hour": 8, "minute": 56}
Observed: {"hour": 5, "minute": 19}
